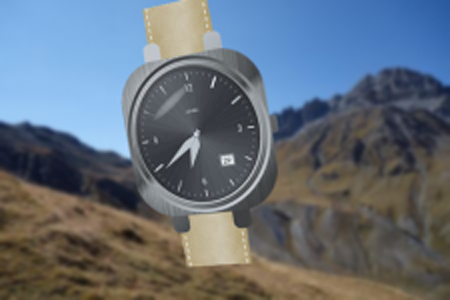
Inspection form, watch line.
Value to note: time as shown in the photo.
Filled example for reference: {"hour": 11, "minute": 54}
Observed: {"hour": 6, "minute": 39}
